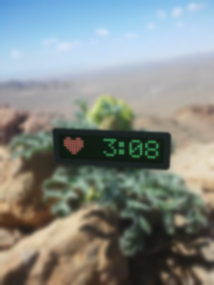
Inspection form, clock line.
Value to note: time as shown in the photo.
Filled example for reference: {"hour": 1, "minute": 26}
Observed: {"hour": 3, "minute": 8}
